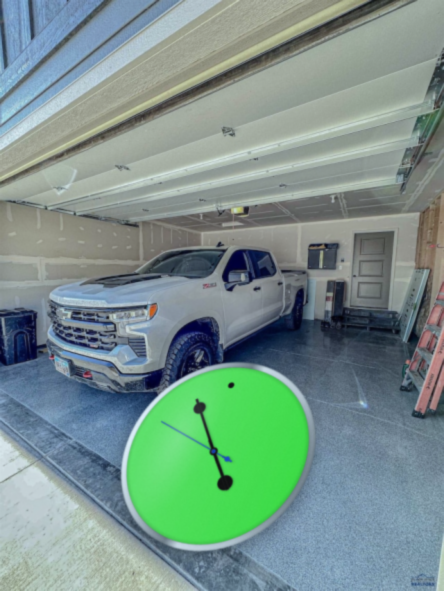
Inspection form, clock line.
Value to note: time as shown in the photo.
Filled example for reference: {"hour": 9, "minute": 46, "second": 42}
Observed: {"hour": 4, "minute": 54, "second": 49}
